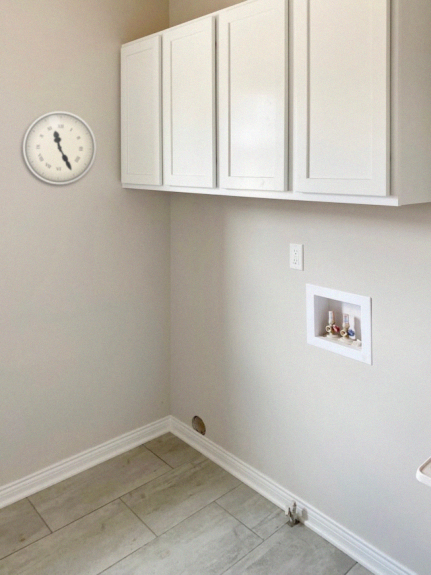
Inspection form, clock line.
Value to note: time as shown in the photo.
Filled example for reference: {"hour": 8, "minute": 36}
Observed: {"hour": 11, "minute": 25}
